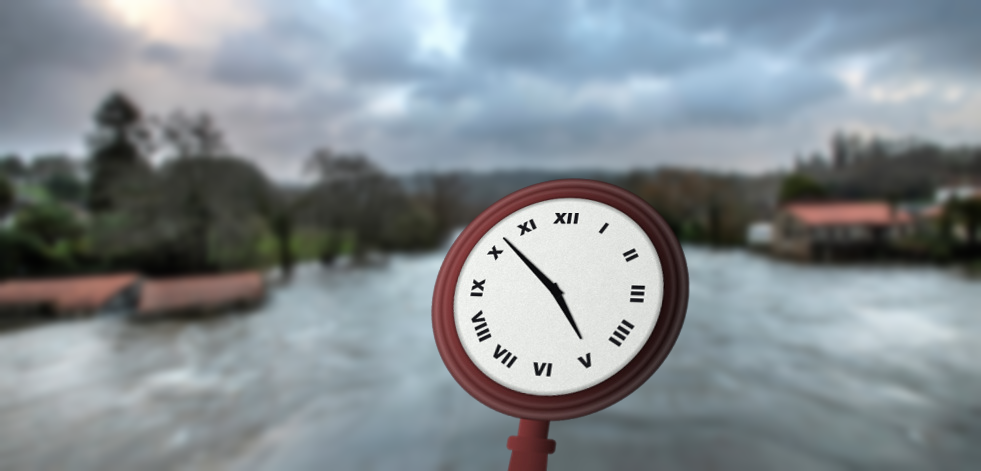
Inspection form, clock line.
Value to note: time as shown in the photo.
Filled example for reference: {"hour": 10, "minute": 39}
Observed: {"hour": 4, "minute": 52}
